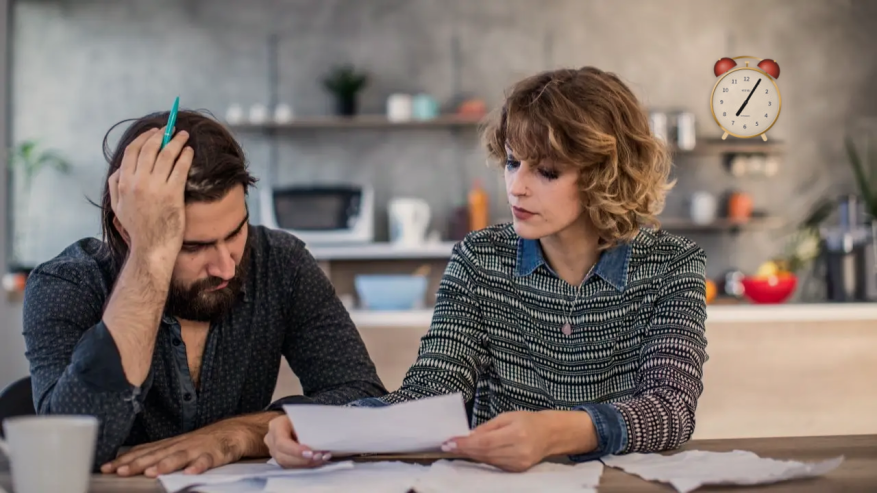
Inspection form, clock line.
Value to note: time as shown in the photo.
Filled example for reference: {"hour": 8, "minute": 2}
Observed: {"hour": 7, "minute": 5}
